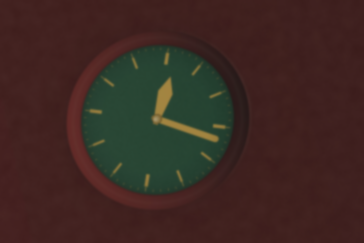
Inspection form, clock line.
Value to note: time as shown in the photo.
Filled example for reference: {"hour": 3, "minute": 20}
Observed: {"hour": 12, "minute": 17}
